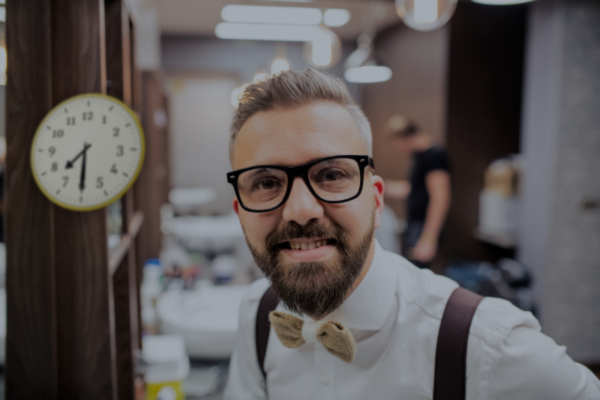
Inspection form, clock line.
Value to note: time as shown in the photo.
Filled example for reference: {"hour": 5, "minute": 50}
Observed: {"hour": 7, "minute": 30}
